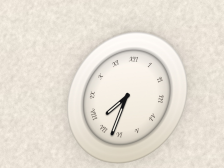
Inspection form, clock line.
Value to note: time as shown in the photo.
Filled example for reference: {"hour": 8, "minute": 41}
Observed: {"hour": 7, "minute": 32}
